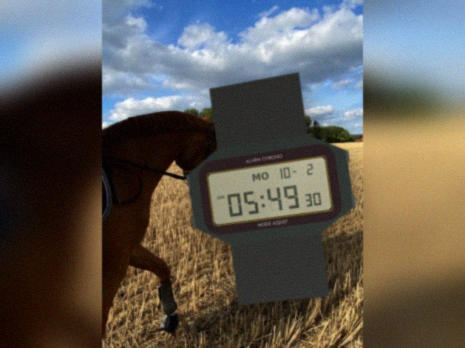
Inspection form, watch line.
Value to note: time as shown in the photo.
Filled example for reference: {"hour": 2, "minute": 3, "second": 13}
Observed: {"hour": 5, "minute": 49, "second": 30}
